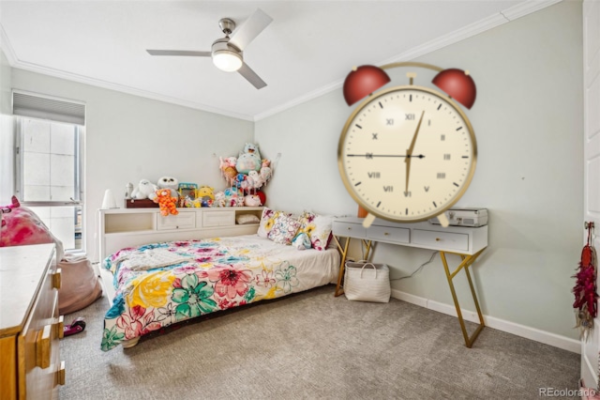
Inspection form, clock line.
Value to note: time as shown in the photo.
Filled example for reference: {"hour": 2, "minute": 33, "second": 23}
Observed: {"hour": 6, "minute": 2, "second": 45}
